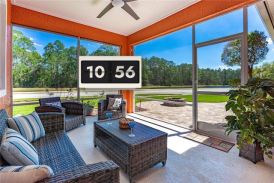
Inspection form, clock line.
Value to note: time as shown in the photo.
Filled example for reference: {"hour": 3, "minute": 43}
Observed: {"hour": 10, "minute": 56}
